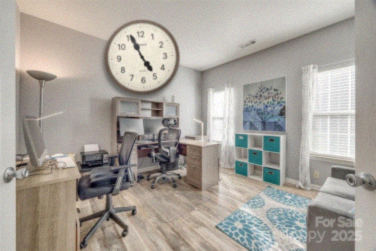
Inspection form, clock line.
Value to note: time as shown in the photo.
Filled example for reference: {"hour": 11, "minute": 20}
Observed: {"hour": 4, "minute": 56}
